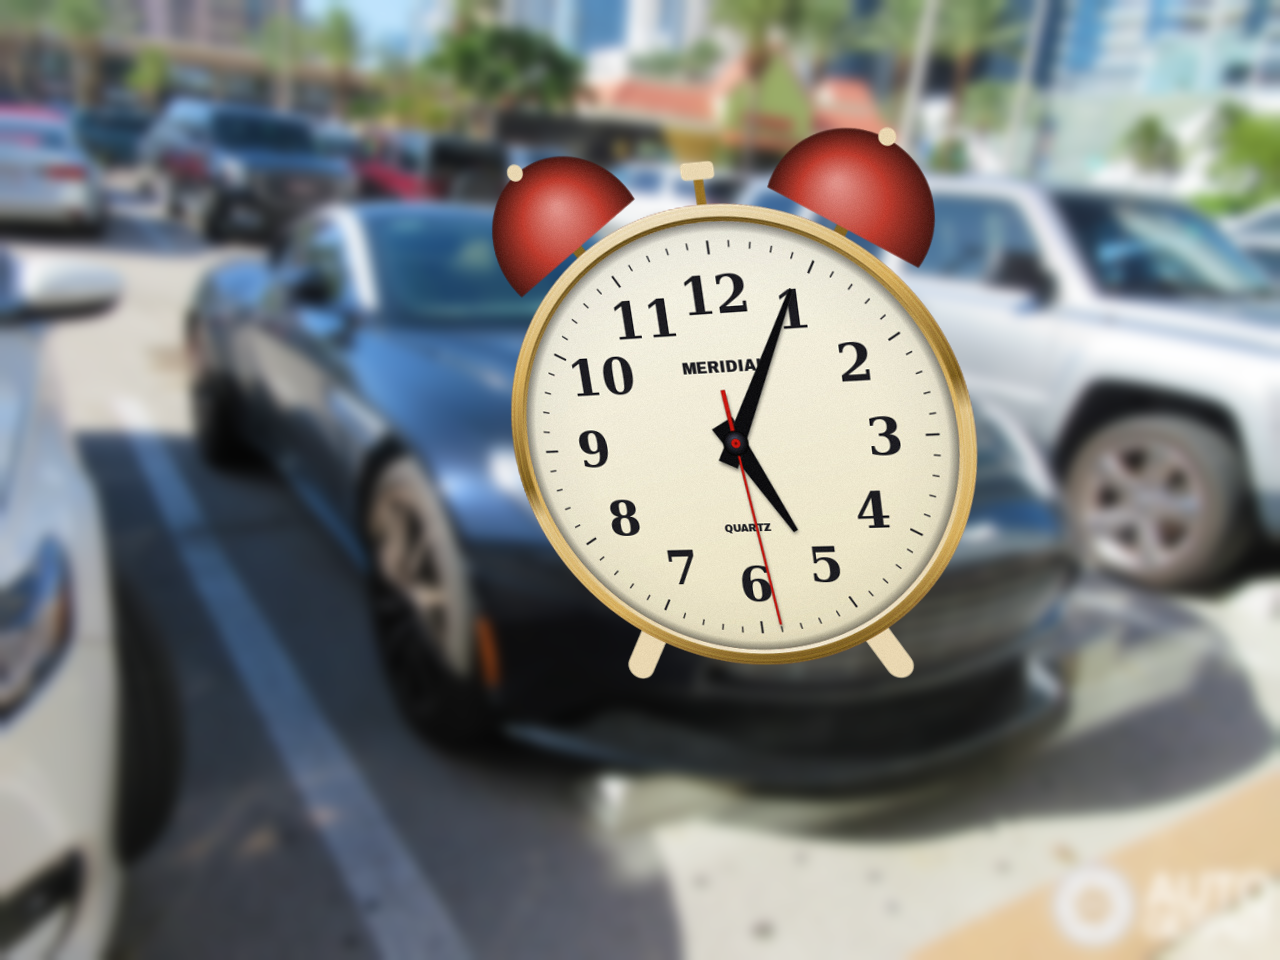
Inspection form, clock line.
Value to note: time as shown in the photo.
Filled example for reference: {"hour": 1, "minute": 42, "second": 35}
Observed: {"hour": 5, "minute": 4, "second": 29}
